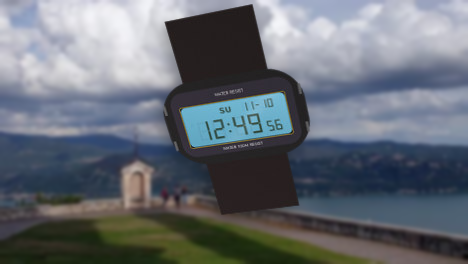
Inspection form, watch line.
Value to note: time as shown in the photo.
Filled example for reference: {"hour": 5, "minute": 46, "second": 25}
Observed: {"hour": 12, "minute": 49, "second": 56}
